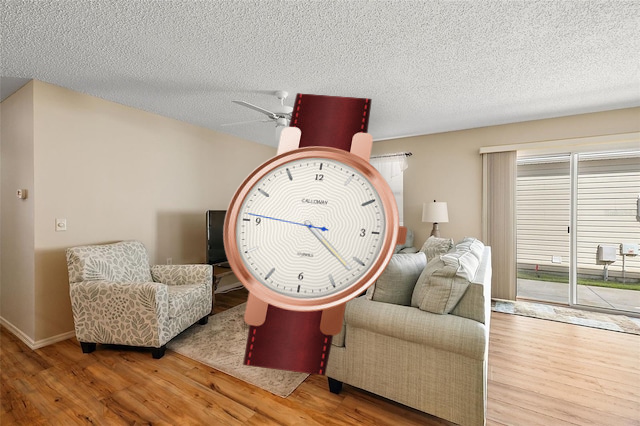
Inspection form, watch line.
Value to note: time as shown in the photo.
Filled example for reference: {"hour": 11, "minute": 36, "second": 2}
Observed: {"hour": 4, "minute": 21, "second": 46}
